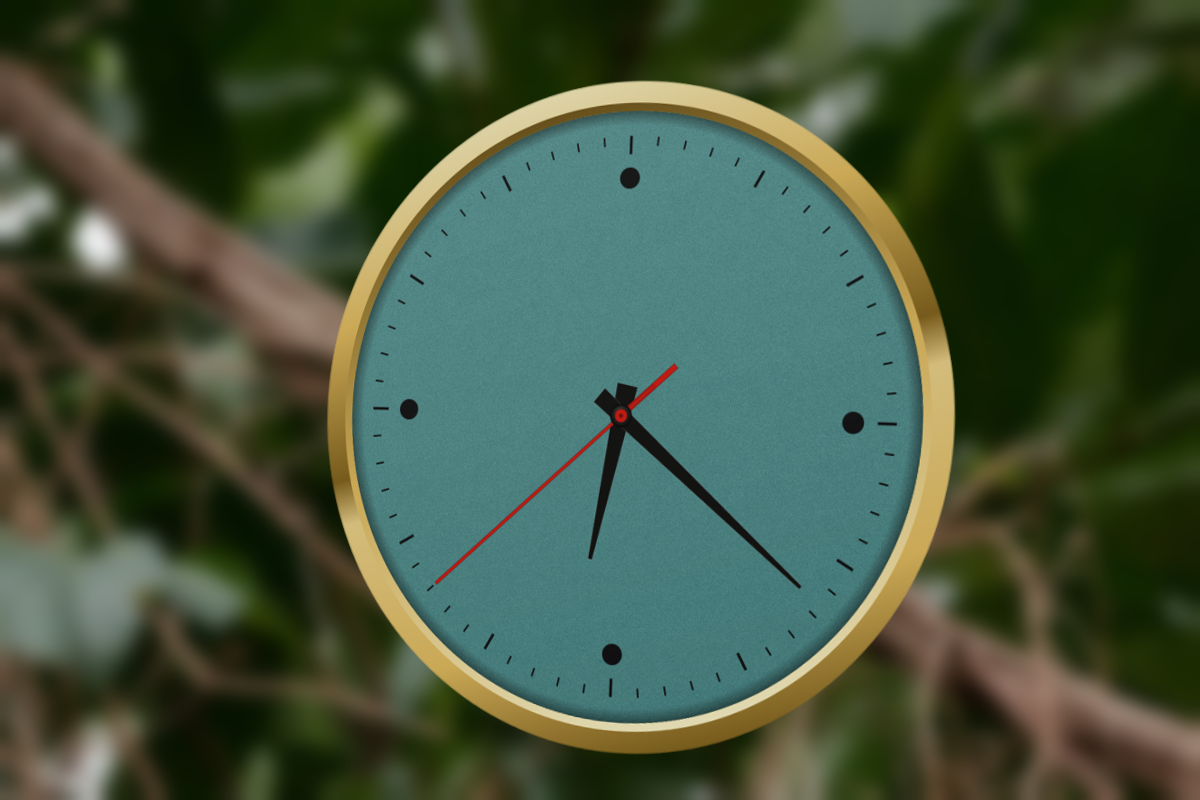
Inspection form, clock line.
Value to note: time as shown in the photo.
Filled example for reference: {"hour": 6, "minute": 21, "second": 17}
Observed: {"hour": 6, "minute": 21, "second": 38}
